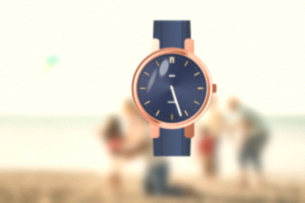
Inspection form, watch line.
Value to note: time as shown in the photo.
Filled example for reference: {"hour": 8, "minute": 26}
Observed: {"hour": 5, "minute": 27}
